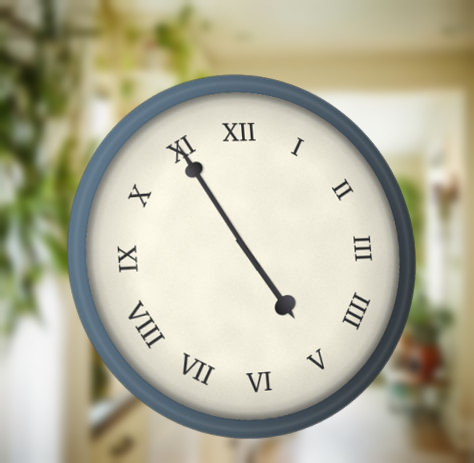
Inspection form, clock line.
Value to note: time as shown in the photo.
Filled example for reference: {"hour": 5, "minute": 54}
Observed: {"hour": 4, "minute": 55}
